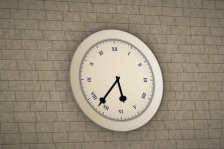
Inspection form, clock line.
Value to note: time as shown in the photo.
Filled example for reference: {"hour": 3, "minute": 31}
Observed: {"hour": 5, "minute": 37}
